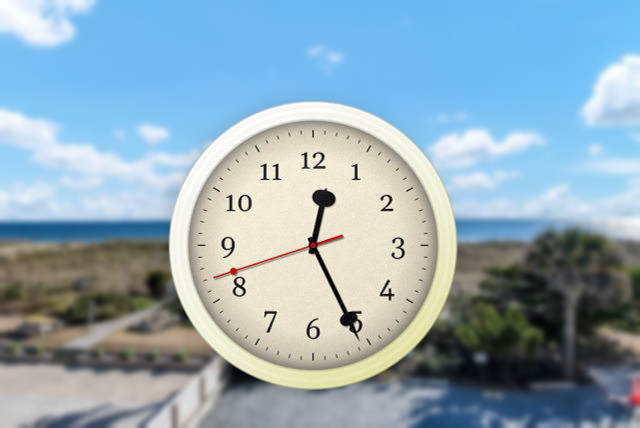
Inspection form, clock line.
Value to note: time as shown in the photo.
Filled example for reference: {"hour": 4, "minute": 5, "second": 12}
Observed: {"hour": 12, "minute": 25, "second": 42}
